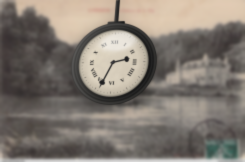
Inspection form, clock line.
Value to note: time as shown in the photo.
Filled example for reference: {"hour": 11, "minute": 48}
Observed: {"hour": 2, "minute": 34}
